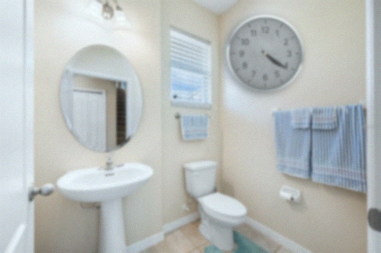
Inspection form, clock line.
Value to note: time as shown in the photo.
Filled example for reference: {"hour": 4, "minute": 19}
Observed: {"hour": 4, "minute": 21}
